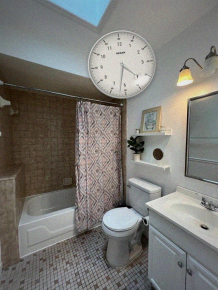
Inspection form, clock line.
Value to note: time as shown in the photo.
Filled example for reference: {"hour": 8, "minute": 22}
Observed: {"hour": 4, "minute": 32}
